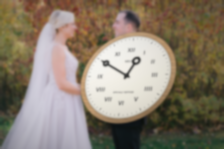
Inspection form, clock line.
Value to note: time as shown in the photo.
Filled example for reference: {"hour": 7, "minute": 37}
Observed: {"hour": 12, "minute": 50}
